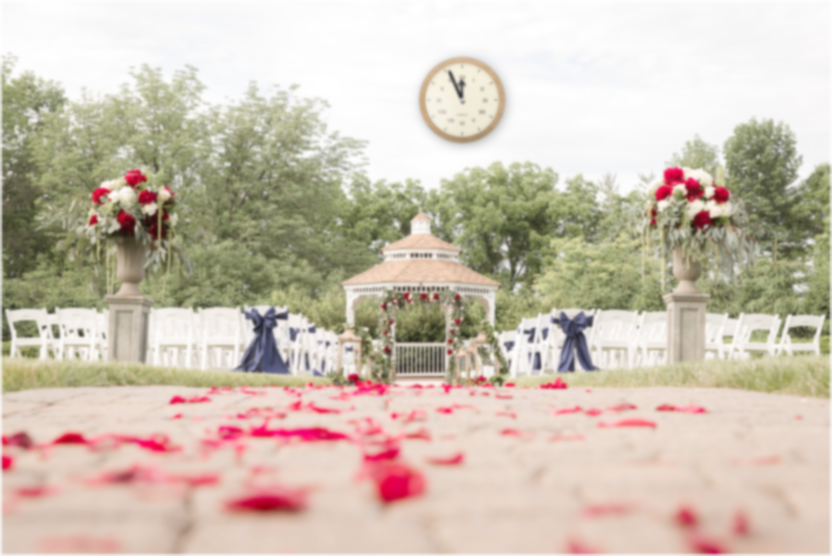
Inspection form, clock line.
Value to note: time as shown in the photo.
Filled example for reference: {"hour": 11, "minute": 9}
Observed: {"hour": 11, "minute": 56}
